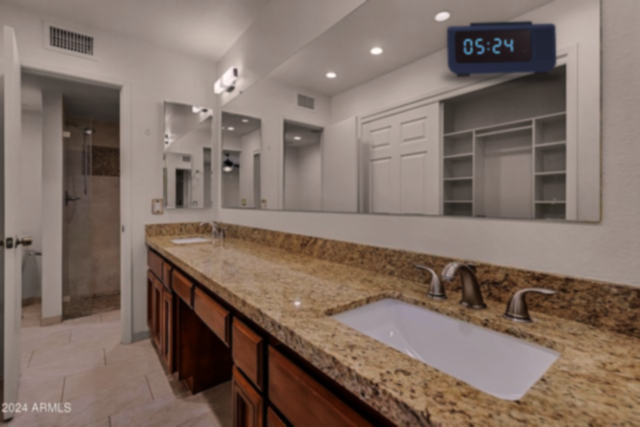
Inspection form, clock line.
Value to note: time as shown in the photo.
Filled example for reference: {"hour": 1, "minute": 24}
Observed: {"hour": 5, "minute": 24}
